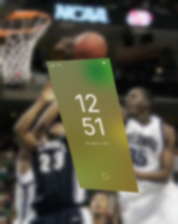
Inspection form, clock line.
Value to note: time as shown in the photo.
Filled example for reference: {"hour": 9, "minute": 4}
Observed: {"hour": 12, "minute": 51}
